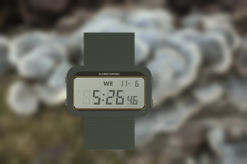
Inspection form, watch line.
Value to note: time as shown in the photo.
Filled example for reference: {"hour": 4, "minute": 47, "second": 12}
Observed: {"hour": 5, "minute": 26, "second": 46}
